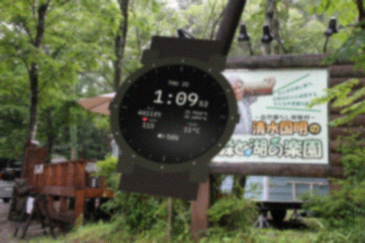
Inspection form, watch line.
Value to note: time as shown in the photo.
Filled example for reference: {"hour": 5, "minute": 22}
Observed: {"hour": 1, "minute": 9}
